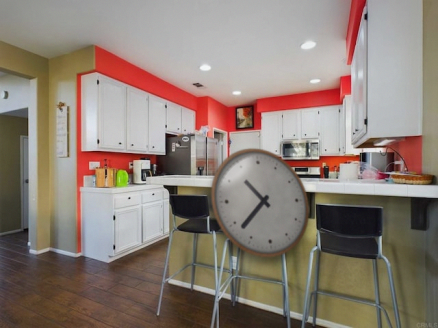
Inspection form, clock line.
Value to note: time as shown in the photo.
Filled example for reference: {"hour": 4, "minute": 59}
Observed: {"hour": 10, "minute": 38}
